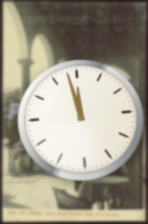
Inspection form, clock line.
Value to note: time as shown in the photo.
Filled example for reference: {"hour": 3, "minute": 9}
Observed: {"hour": 11, "minute": 58}
